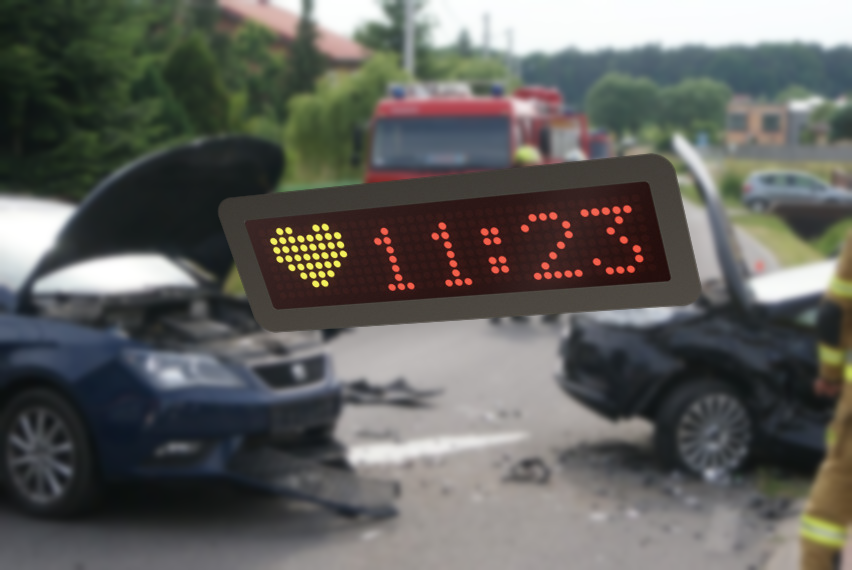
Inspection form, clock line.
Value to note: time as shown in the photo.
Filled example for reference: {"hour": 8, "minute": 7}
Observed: {"hour": 11, "minute": 23}
